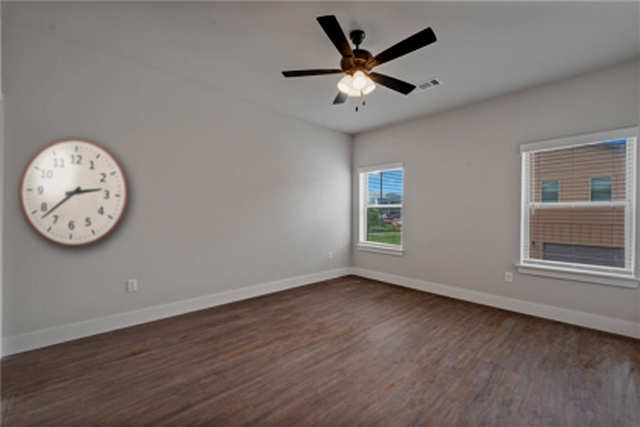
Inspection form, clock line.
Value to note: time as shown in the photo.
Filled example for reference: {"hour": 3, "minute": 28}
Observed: {"hour": 2, "minute": 38}
